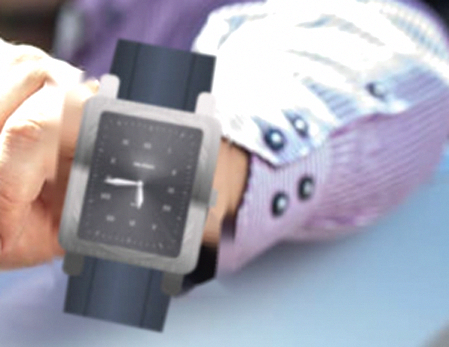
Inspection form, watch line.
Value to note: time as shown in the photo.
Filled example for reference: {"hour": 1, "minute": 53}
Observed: {"hour": 5, "minute": 44}
